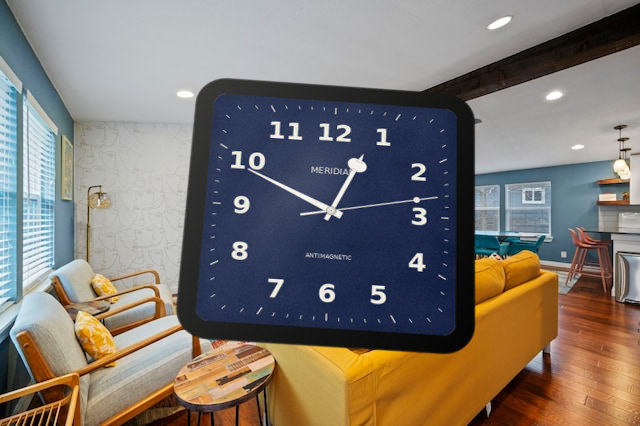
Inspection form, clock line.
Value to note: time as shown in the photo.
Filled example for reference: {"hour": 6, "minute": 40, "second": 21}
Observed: {"hour": 12, "minute": 49, "second": 13}
